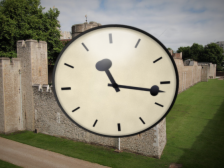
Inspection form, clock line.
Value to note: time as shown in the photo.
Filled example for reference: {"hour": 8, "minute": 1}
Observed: {"hour": 11, "minute": 17}
